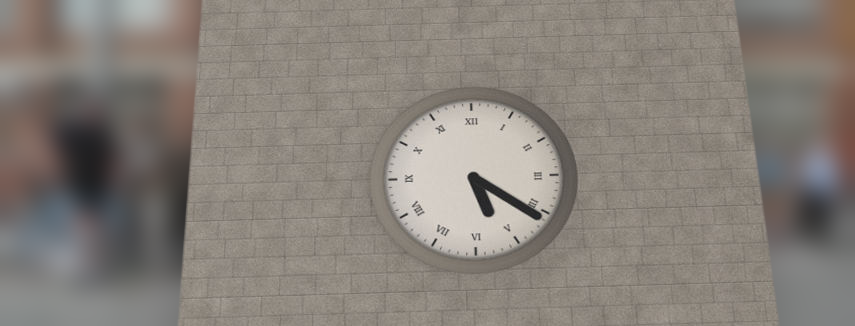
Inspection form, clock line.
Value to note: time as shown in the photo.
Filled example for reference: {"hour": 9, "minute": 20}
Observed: {"hour": 5, "minute": 21}
